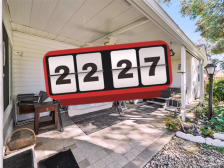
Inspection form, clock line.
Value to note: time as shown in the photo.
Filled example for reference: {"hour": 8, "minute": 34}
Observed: {"hour": 22, "minute": 27}
